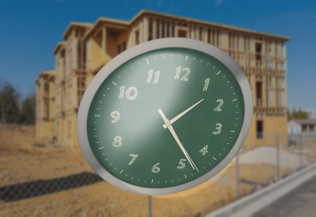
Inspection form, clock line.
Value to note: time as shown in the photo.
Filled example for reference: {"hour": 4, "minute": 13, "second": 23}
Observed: {"hour": 1, "minute": 23, "second": 23}
